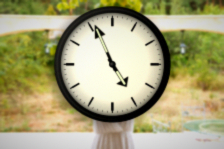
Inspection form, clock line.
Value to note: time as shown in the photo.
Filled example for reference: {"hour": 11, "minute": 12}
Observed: {"hour": 4, "minute": 56}
